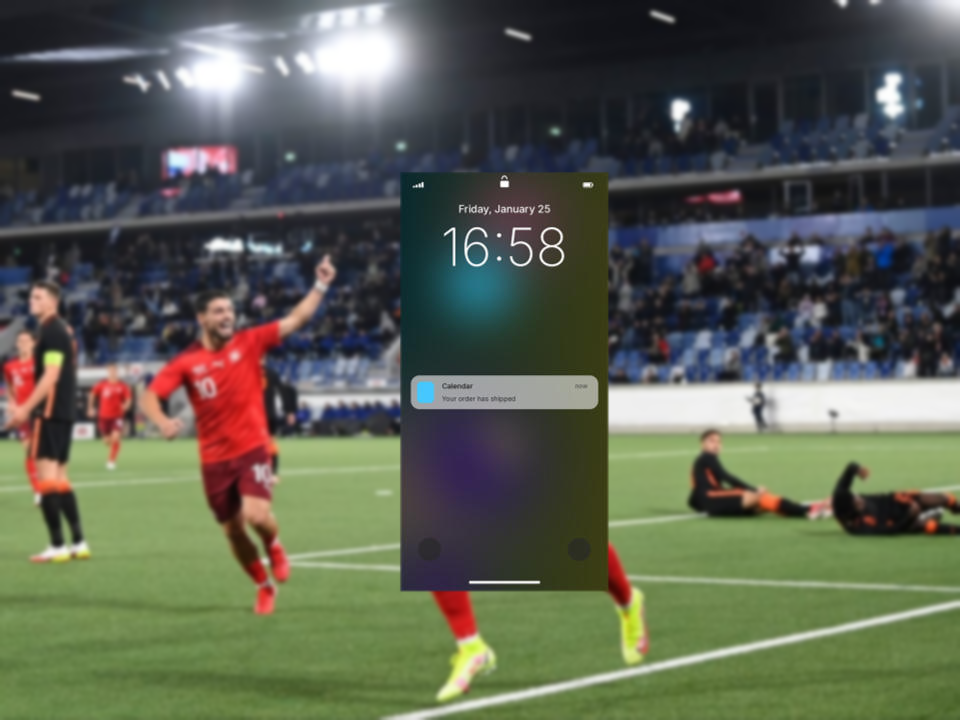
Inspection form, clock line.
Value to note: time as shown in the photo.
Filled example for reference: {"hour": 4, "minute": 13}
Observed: {"hour": 16, "minute": 58}
